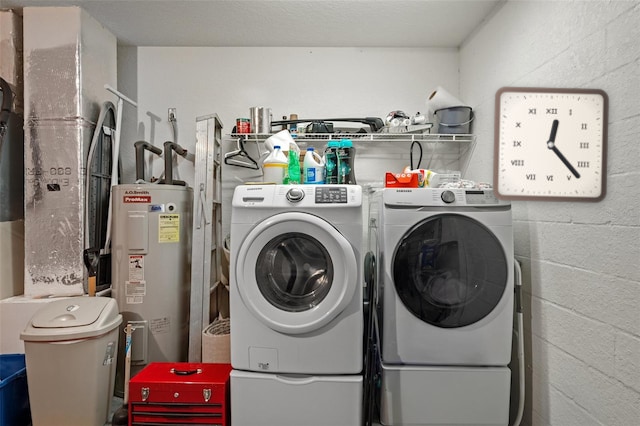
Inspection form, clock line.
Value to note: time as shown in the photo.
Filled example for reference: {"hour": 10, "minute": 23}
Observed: {"hour": 12, "minute": 23}
